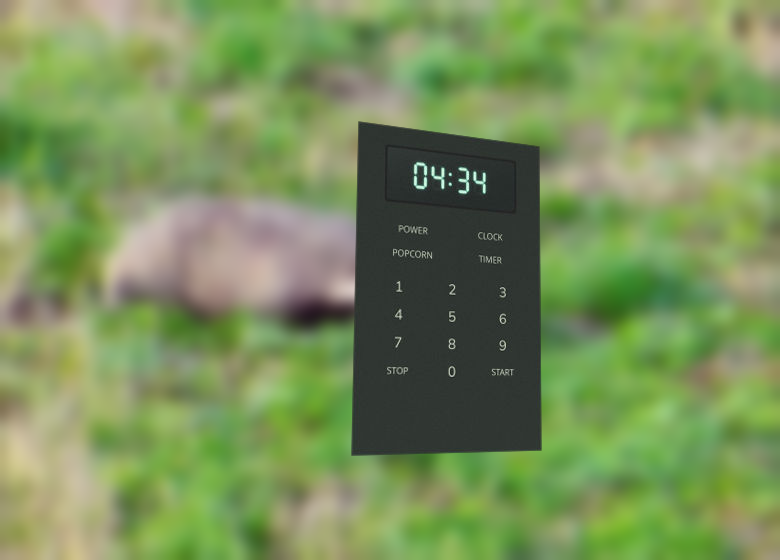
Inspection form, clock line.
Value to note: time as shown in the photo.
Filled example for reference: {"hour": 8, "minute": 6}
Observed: {"hour": 4, "minute": 34}
